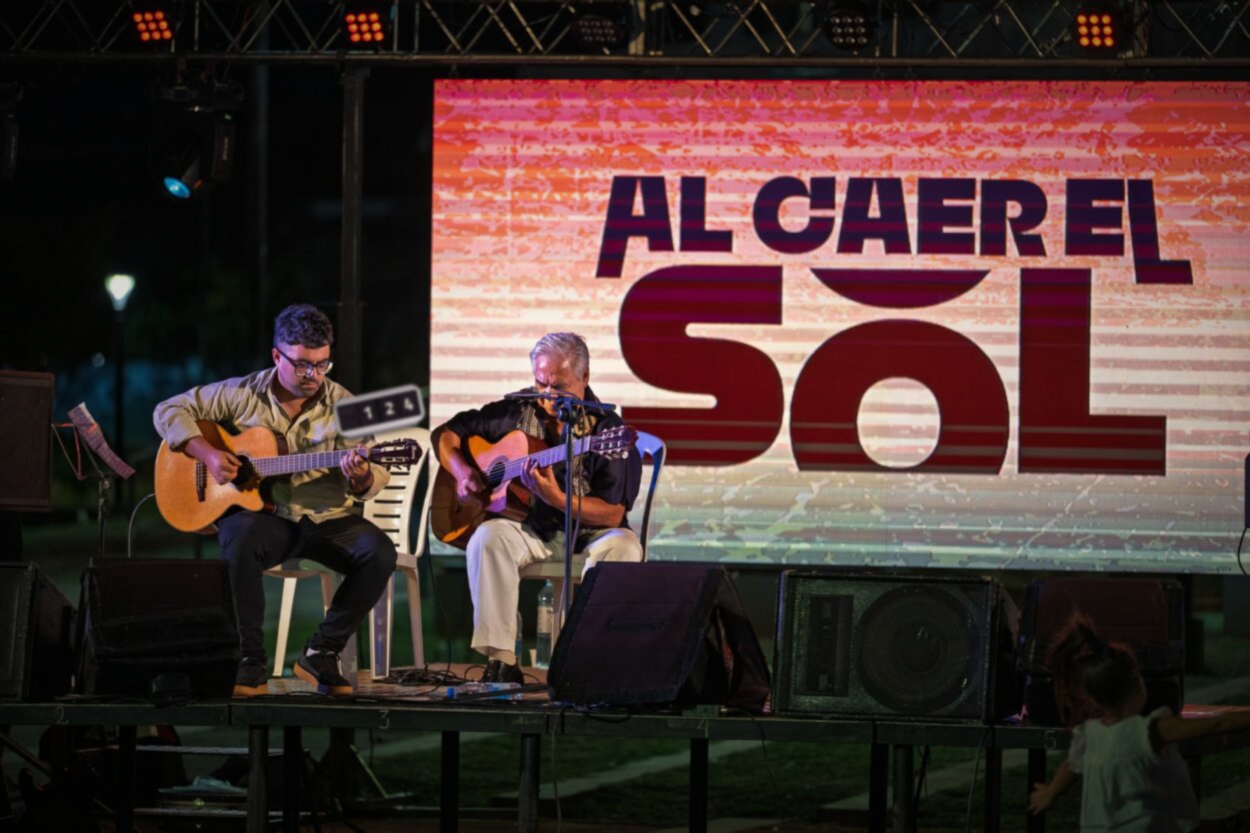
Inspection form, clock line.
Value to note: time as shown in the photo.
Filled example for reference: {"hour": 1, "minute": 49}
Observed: {"hour": 1, "minute": 24}
